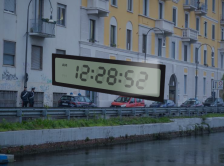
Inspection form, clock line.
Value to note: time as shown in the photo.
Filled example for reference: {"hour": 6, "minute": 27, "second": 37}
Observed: {"hour": 12, "minute": 28, "second": 52}
